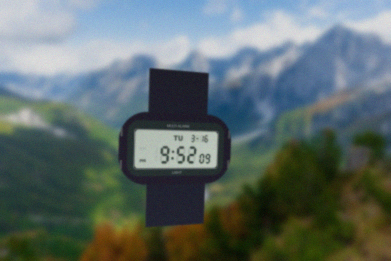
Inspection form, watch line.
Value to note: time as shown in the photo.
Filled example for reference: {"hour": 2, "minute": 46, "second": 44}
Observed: {"hour": 9, "minute": 52, "second": 9}
